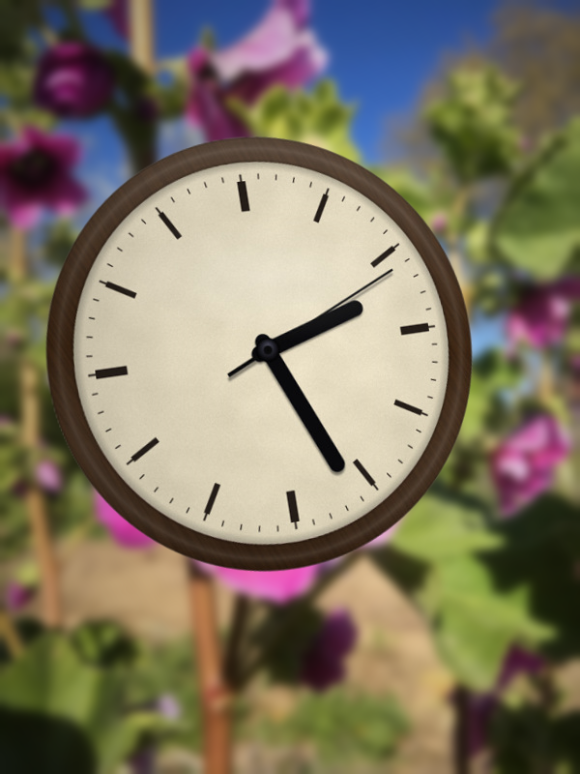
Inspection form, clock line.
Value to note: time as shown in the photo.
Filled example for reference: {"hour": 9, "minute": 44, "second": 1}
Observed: {"hour": 2, "minute": 26, "second": 11}
